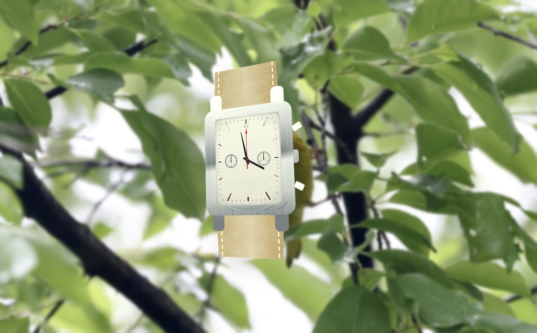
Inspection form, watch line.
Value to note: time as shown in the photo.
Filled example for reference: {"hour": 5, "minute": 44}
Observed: {"hour": 3, "minute": 58}
